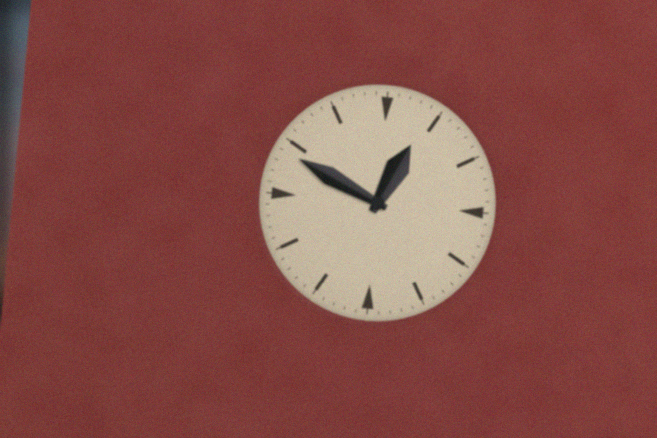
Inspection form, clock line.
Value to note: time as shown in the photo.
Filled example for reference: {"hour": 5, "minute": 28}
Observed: {"hour": 12, "minute": 49}
